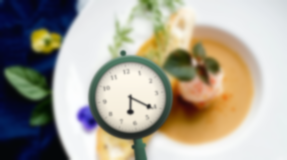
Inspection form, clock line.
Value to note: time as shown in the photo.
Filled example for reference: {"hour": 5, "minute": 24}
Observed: {"hour": 6, "minute": 21}
